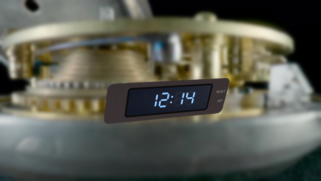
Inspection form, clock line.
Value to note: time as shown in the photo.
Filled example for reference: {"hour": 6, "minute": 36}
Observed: {"hour": 12, "minute": 14}
